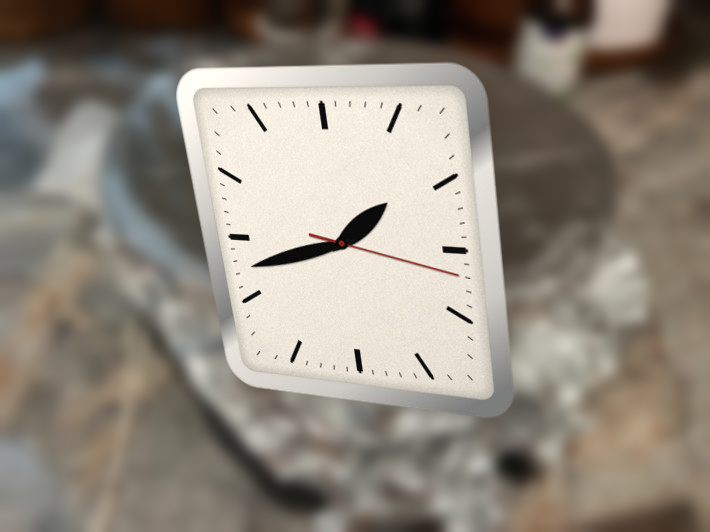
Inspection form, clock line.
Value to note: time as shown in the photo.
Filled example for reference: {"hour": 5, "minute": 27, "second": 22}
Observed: {"hour": 1, "minute": 42, "second": 17}
